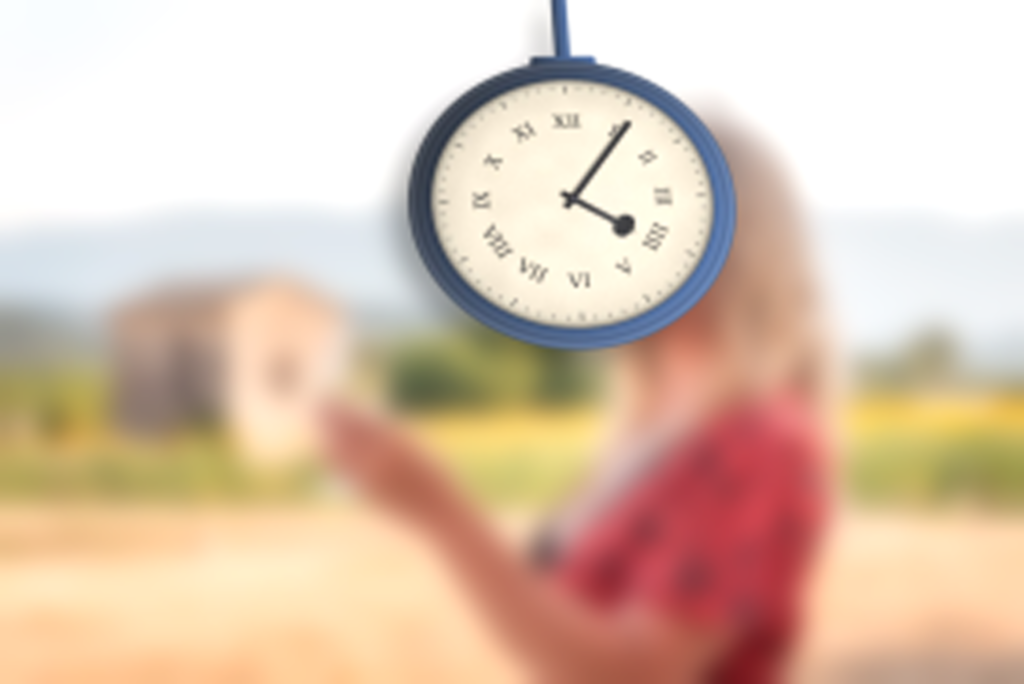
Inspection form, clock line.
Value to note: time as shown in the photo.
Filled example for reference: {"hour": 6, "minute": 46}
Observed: {"hour": 4, "minute": 6}
